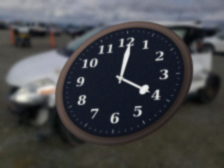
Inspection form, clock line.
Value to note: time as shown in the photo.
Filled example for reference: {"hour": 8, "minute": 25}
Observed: {"hour": 4, "minute": 1}
